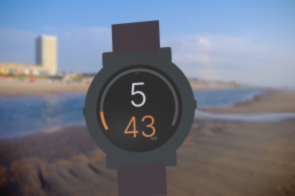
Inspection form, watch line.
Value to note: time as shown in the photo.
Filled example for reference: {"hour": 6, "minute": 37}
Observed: {"hour": 5, "minute": 43}
